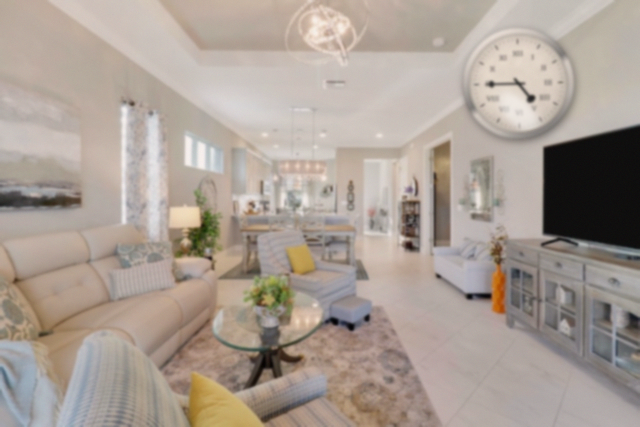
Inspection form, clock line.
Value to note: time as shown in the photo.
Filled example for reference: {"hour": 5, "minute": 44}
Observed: {"hour": 4, "minute": 45}
